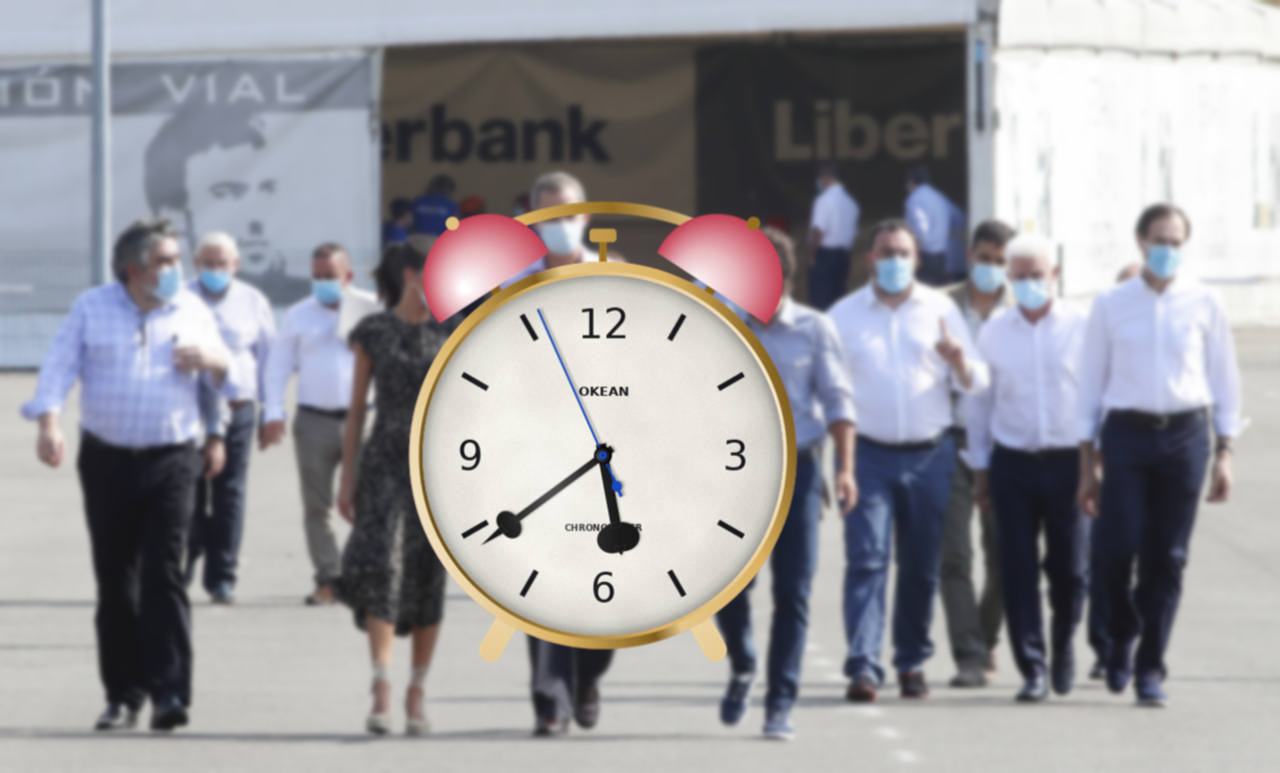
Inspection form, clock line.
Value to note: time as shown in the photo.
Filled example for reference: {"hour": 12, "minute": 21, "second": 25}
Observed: {"hour": 5, "minute": 38, "second": 56}
